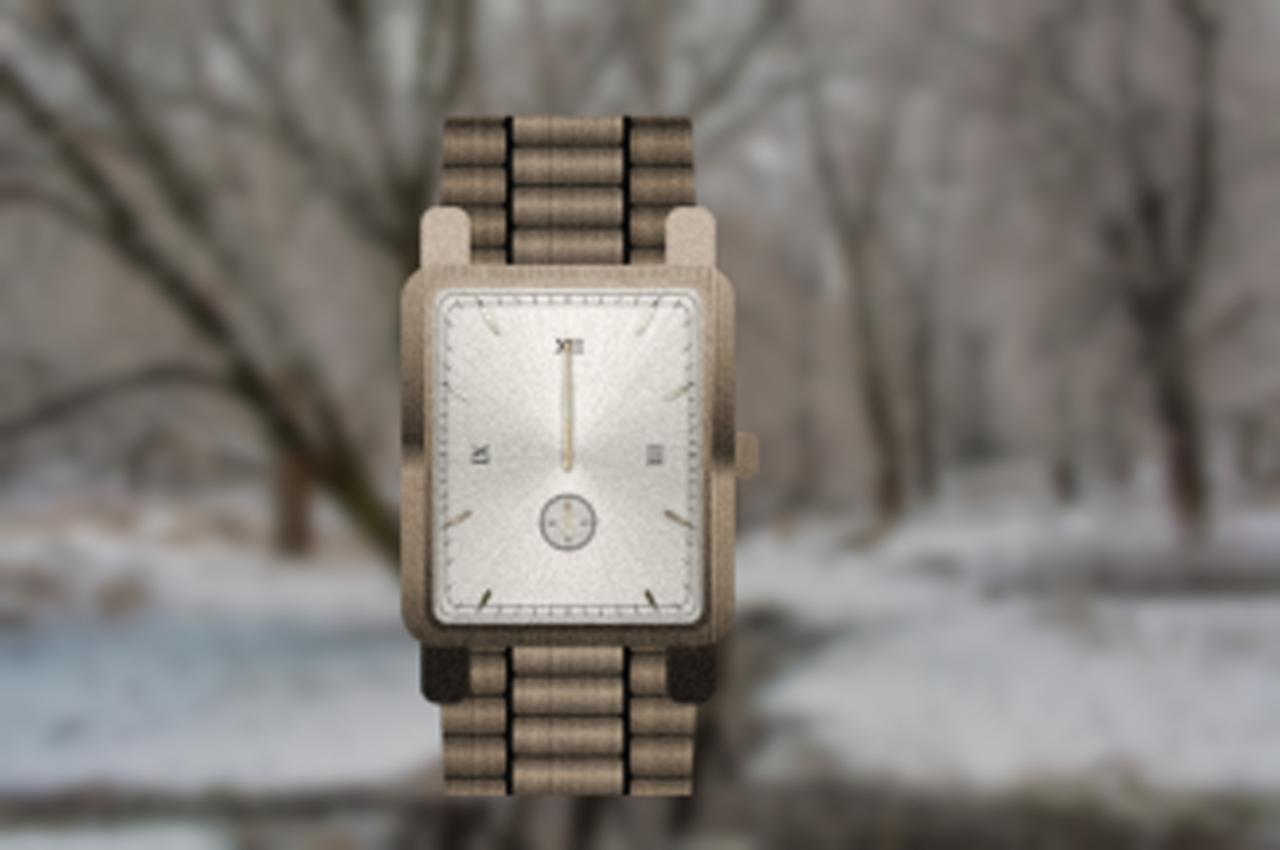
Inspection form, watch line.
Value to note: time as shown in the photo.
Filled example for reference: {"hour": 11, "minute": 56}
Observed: {"hour": 12, "minute": 0}
